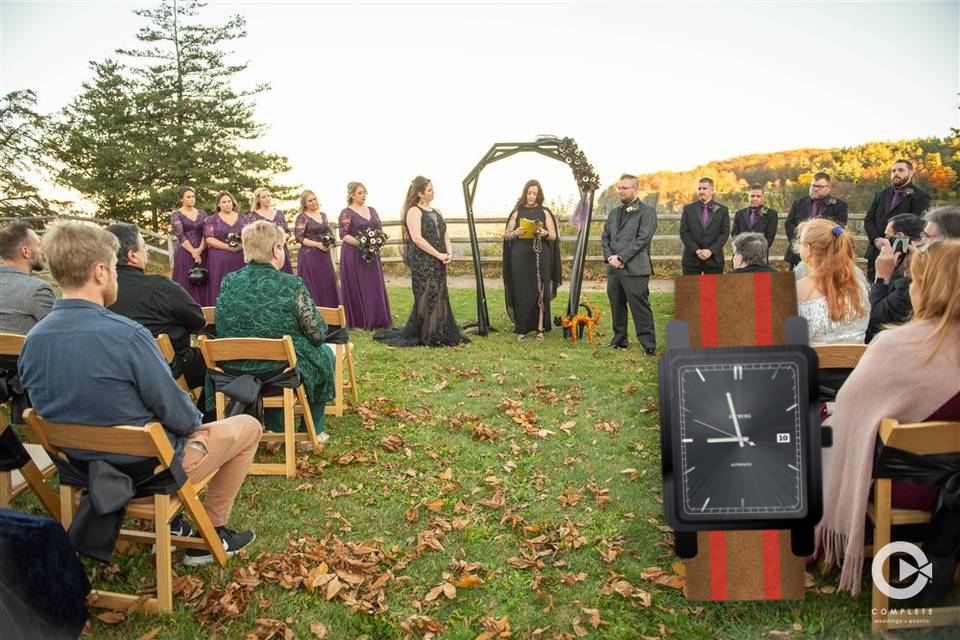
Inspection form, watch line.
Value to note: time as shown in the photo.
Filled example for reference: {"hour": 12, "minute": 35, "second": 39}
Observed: {"hour": 8, "minute": 57, "second": 49}
